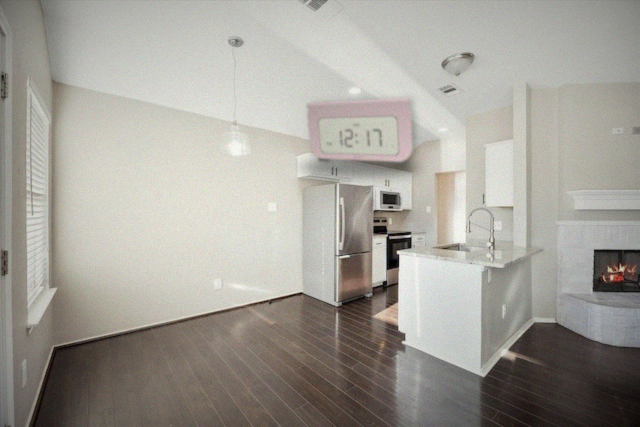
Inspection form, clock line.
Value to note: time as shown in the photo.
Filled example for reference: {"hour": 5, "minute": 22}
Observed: {"hour": 12, "minute": 17}
